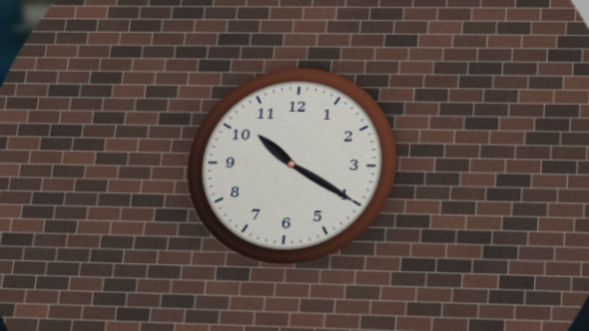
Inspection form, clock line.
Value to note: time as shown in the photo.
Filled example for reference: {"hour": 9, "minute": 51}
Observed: {"hour": 10, "minute": 20}
